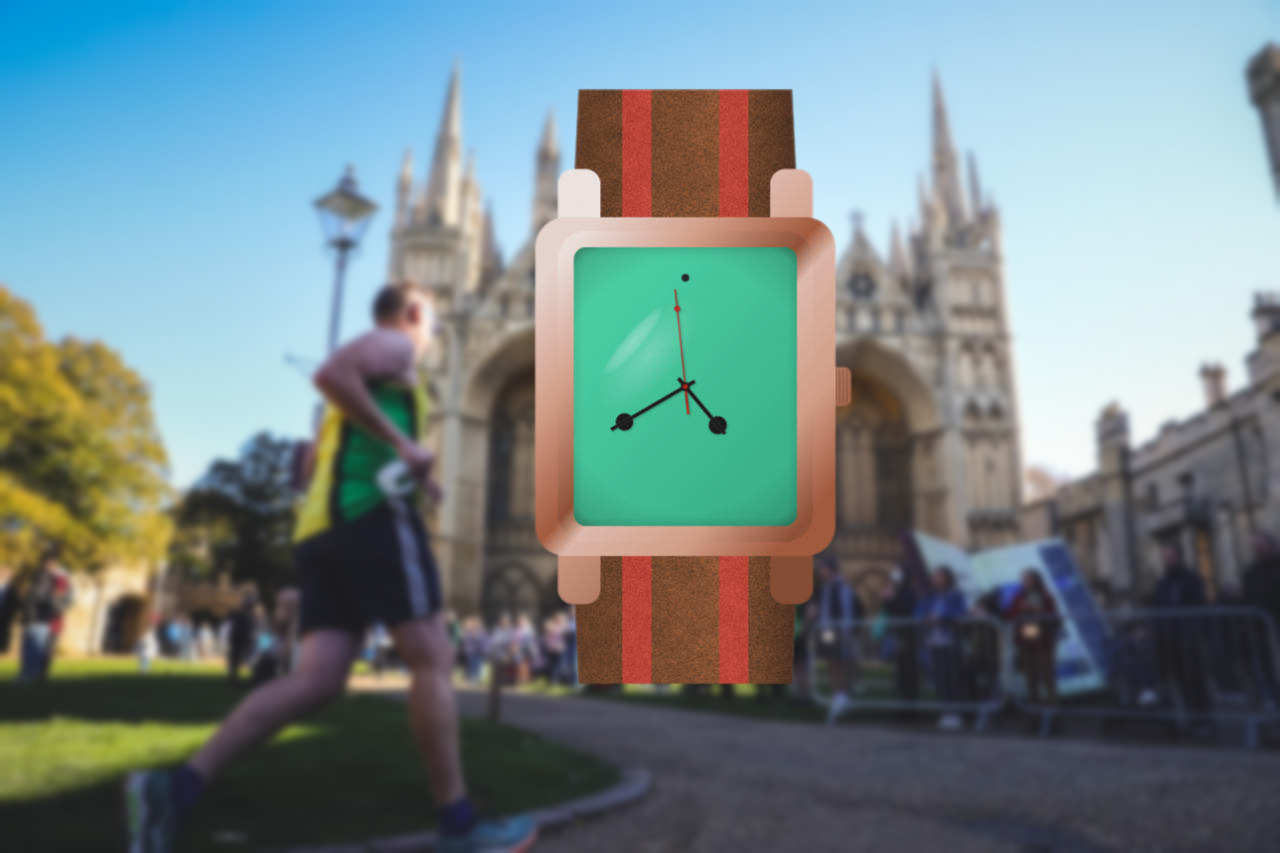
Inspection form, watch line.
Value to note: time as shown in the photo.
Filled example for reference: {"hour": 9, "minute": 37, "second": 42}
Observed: {"hour": 4, "minute": 39, "second": 59}
